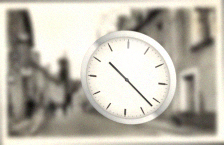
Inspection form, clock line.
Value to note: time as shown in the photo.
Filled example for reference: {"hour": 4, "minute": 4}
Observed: {"hour": 10, "minute": 22}
